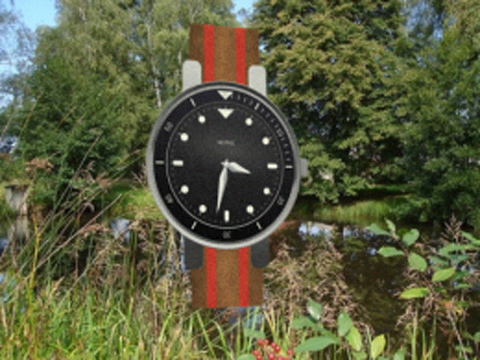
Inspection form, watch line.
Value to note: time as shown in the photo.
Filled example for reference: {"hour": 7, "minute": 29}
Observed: {"hour": 3, "minute": 32}
